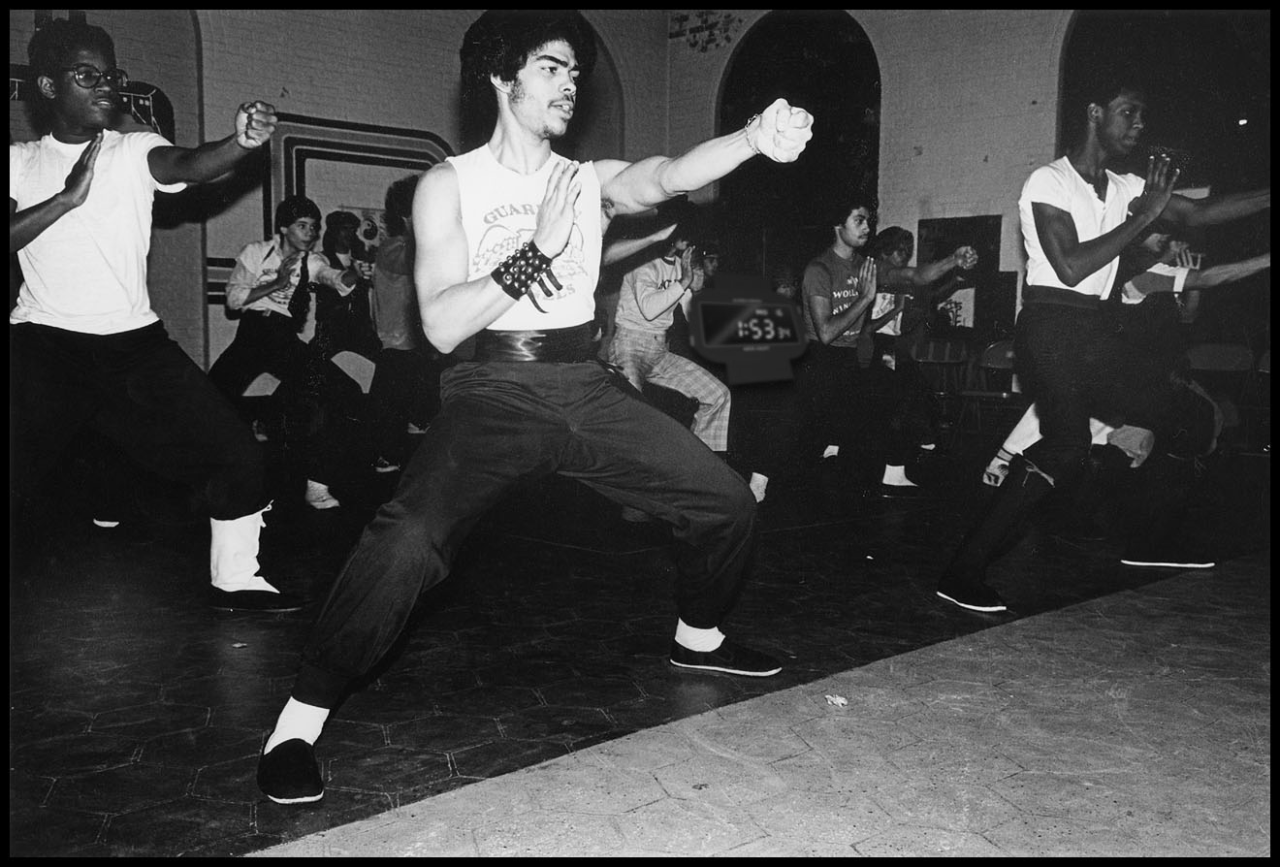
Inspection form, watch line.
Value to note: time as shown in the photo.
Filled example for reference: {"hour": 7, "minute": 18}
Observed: {"hour": 1, "minute": 53}
